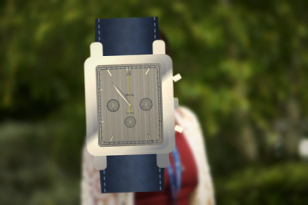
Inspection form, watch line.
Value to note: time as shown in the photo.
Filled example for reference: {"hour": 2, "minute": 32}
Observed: {"hour": 10, "minute": 54}
